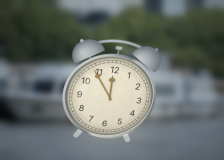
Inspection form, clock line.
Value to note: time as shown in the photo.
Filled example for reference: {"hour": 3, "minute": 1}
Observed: {"hour": 11, "minute": 54}
